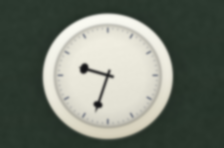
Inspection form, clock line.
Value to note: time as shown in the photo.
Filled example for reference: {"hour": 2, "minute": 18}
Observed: {"hour": 9, "minute": 33}
